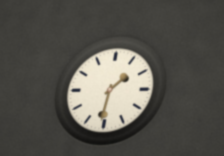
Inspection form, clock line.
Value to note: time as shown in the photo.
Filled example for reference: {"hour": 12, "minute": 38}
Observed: {"hour": 1, "minute": 31}
